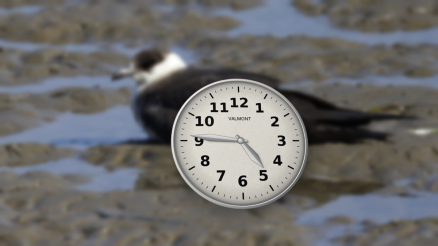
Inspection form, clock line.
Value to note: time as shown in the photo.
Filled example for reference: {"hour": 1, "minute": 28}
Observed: {"hour": 4, "minute": 46}
